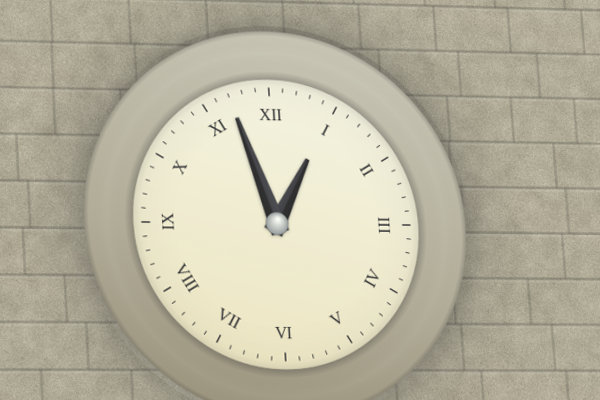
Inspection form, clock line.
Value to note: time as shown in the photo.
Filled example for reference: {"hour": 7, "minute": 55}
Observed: {"hour": 12, "minute": 57}
